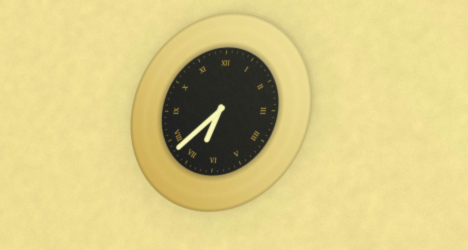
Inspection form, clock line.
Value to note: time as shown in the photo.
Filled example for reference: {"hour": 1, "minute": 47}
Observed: {"hour": 6, "minute": 38}
